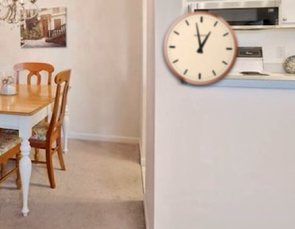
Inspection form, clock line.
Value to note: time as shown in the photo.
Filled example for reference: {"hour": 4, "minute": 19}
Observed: {"hour": 12, "minute": 58}
